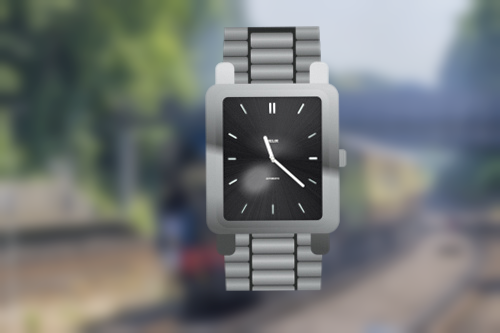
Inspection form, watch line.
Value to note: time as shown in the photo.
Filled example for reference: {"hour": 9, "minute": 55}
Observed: {"hour": 11, "minute": 22}
